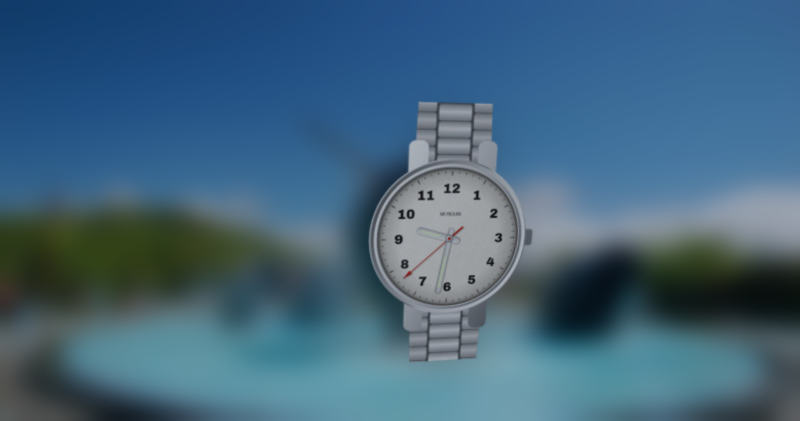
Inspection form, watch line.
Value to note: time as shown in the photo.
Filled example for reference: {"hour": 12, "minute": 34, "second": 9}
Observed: {"hour": 9, "minute": 31, "second": 38}
